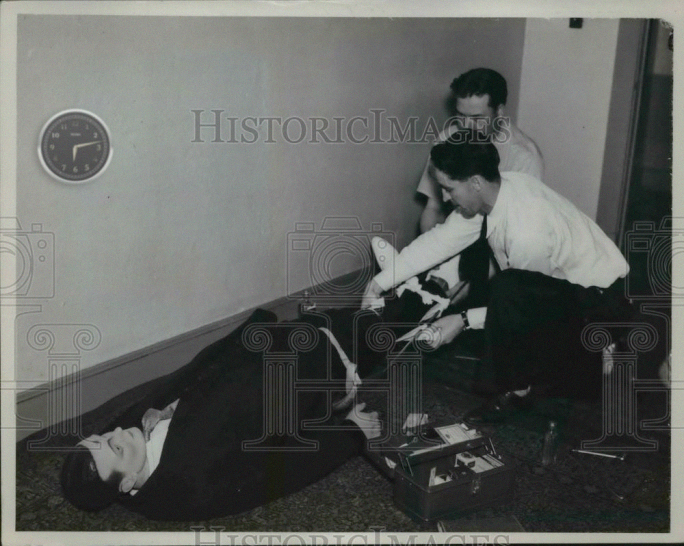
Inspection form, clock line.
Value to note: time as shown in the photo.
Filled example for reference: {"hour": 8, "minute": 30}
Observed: {"hour": 6, "minute": 13}
